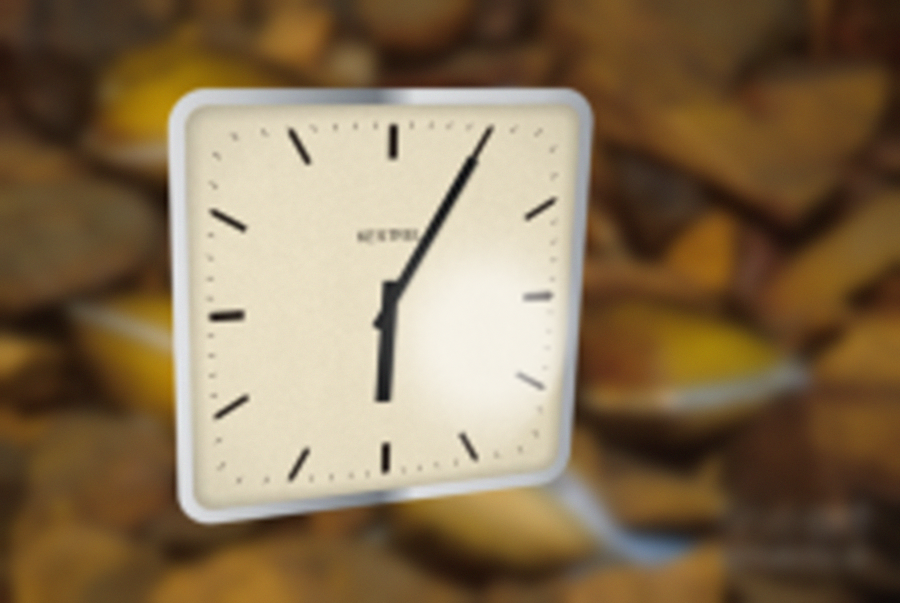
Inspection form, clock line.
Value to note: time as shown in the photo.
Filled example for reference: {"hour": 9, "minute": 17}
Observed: {"hour": 6, "minute": 5}
